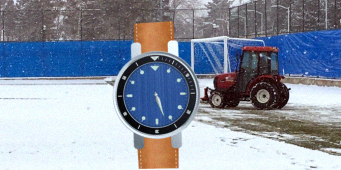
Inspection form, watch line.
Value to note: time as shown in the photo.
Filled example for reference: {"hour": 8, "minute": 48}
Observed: {"hour": 5, "minute": 27}
